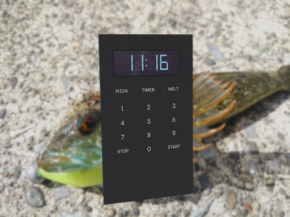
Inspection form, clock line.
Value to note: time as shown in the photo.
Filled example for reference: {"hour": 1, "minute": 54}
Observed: {"hour": 11, "minute": 16}
